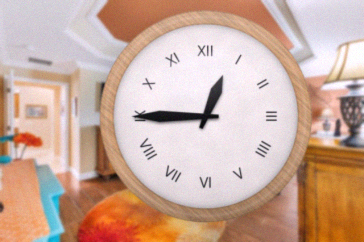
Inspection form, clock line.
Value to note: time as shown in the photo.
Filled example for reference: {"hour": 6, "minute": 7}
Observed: {"hour": 12, "minute": 45}
